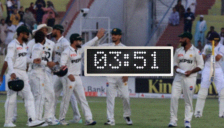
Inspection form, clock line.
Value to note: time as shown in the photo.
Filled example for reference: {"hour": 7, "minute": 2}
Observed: {"hour": 3, "minute": 51}
